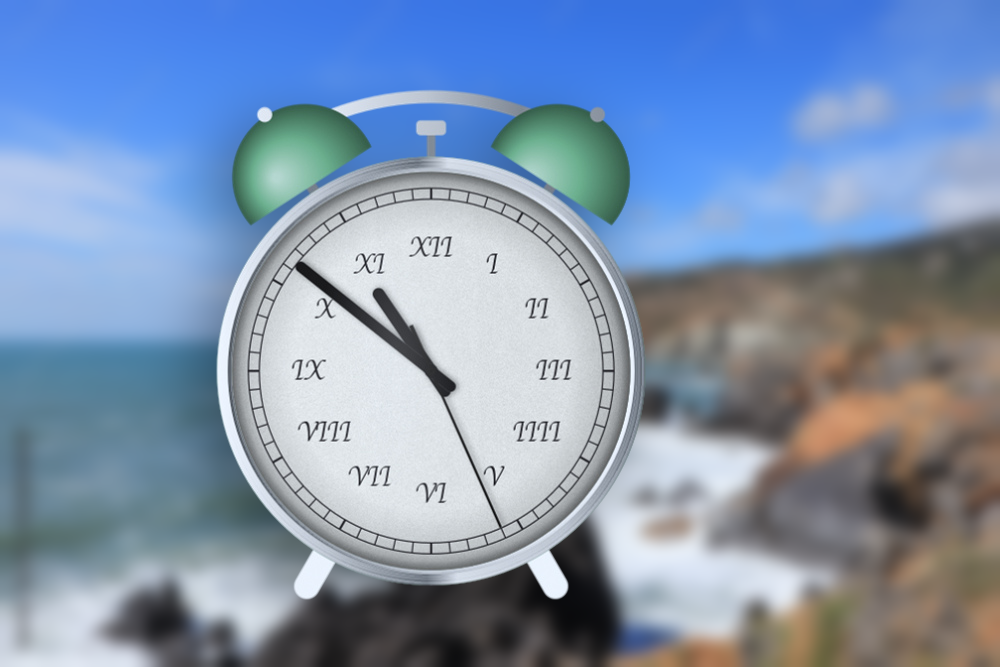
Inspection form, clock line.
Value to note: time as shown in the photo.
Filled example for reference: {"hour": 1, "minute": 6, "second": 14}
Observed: {"hour": 10, "minute": 51, "second": 26}
